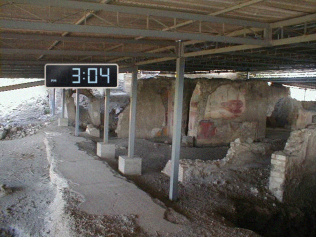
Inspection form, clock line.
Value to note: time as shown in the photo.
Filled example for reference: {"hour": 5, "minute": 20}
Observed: {"hour": 3, "minute": 4}
